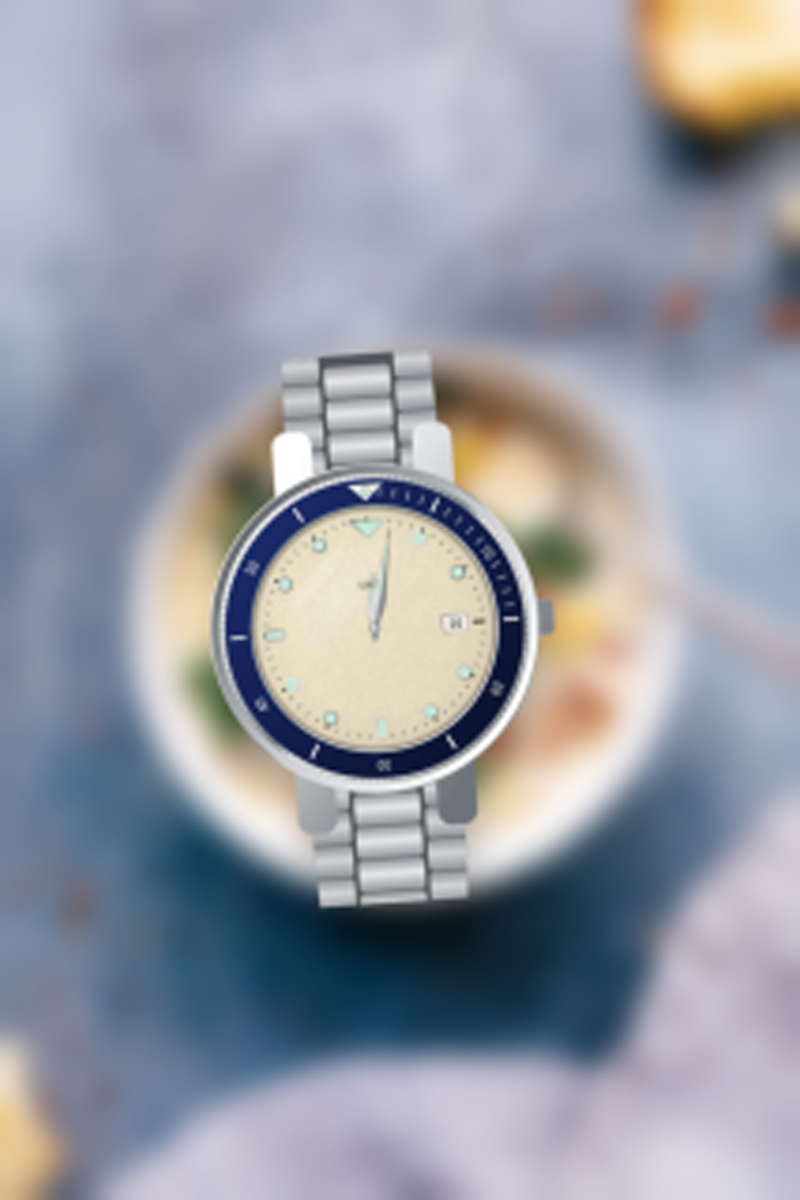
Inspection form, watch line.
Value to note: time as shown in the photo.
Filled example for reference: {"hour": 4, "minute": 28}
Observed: {"hour": 12, "minute": 2}
